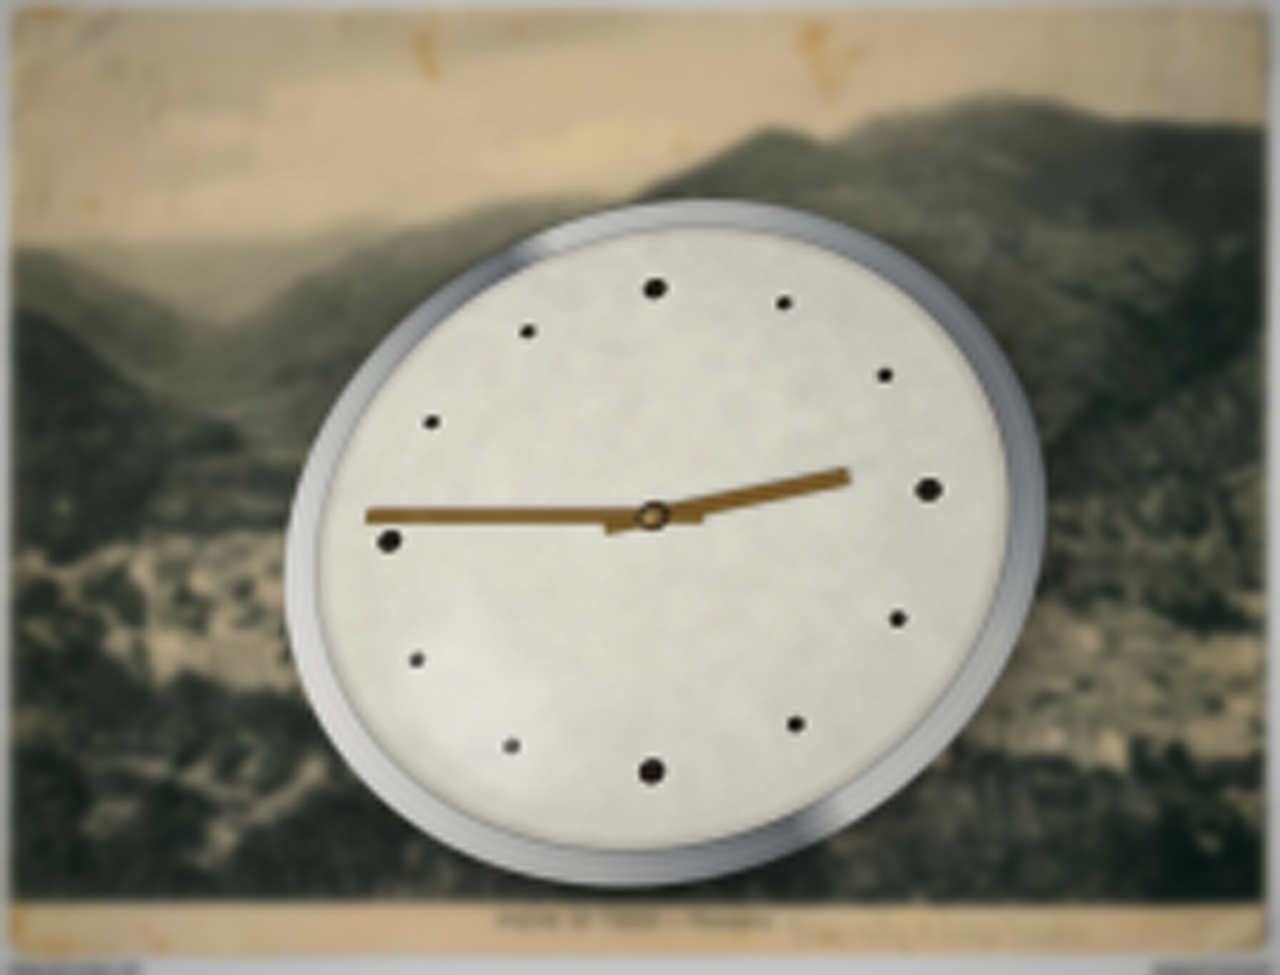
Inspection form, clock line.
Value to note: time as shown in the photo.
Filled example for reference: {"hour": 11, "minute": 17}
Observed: {"hour": 2, "minute": 46}
